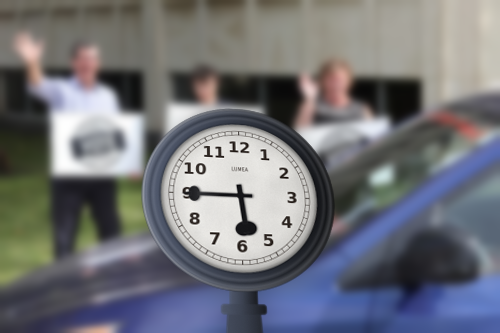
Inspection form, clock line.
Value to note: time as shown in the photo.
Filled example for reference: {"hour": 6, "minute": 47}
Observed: {"hour": 5, "minute": 45}
